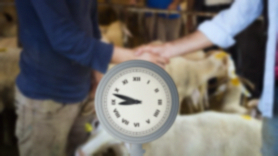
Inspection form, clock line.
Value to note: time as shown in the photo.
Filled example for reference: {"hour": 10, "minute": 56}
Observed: {"hour": 8, "minute": 48}
